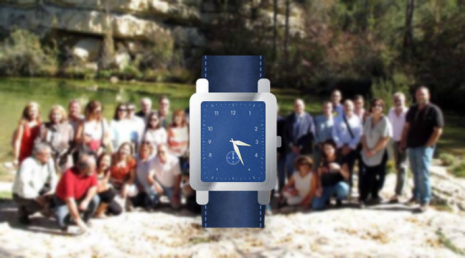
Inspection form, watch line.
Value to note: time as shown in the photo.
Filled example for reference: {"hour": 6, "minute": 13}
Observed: {"hour": 3, "minute": 26}
